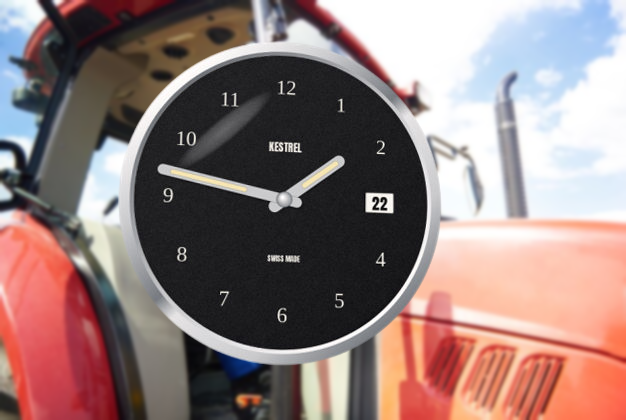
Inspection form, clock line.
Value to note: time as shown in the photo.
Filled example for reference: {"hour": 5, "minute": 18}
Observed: {"hour": 1, "minute": 47}
